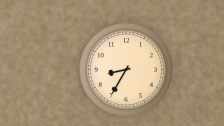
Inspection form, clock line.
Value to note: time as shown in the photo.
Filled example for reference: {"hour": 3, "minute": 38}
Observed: {"hour": 8, "minute": 35}
